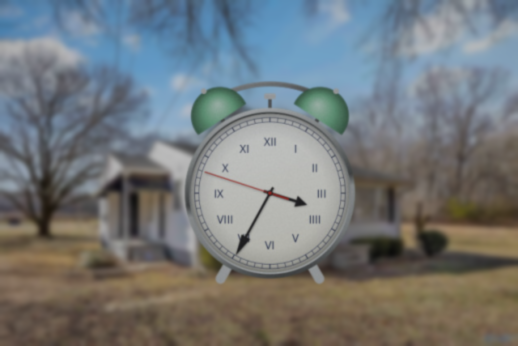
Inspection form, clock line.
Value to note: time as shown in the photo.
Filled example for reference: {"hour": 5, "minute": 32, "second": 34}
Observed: {"hour": 3, "minute": 34, "second": 48}
